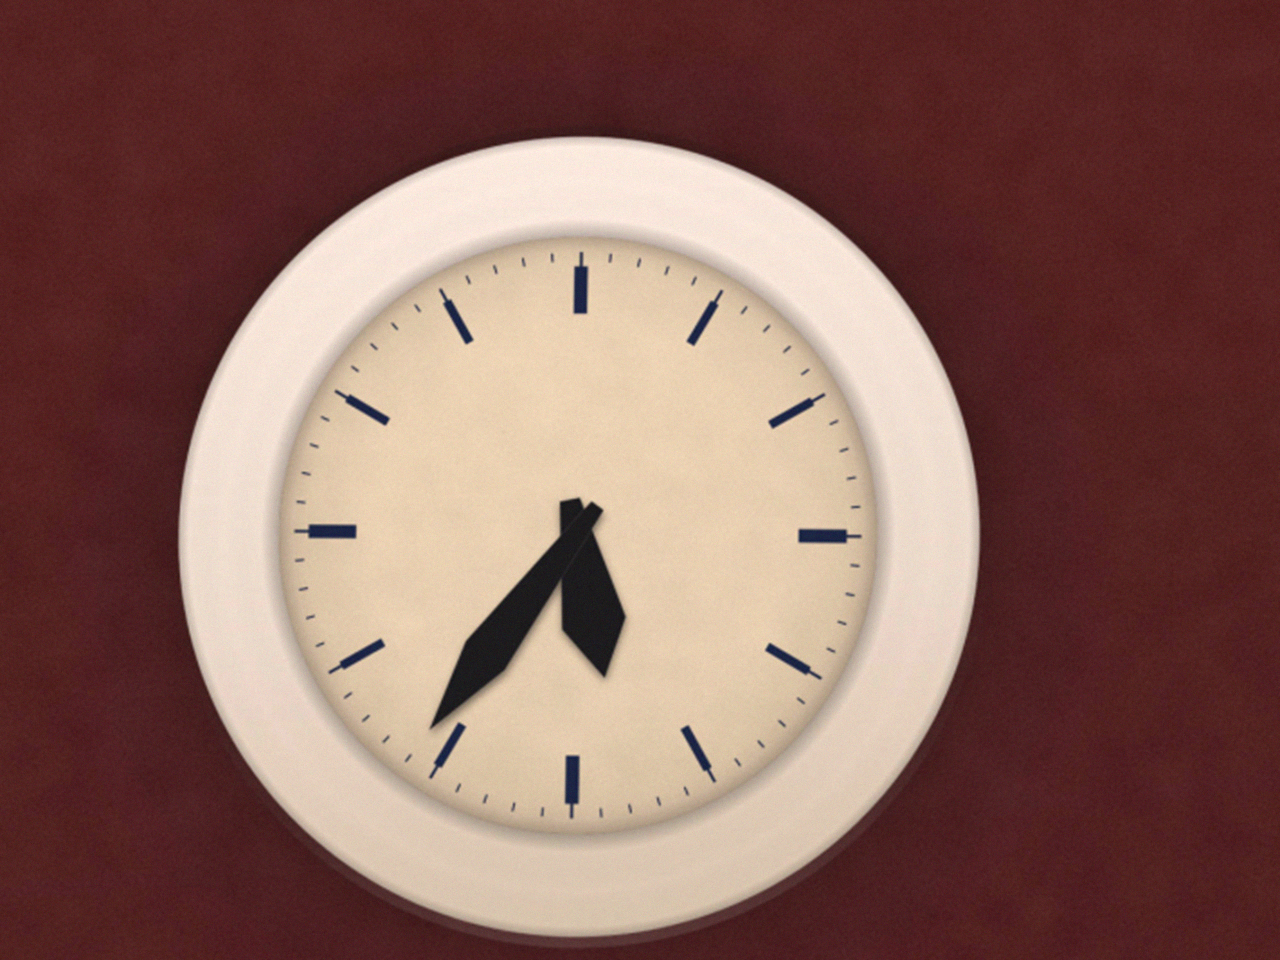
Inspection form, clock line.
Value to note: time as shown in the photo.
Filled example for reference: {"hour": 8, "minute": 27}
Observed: {"hour": 5, "minute": 36}
